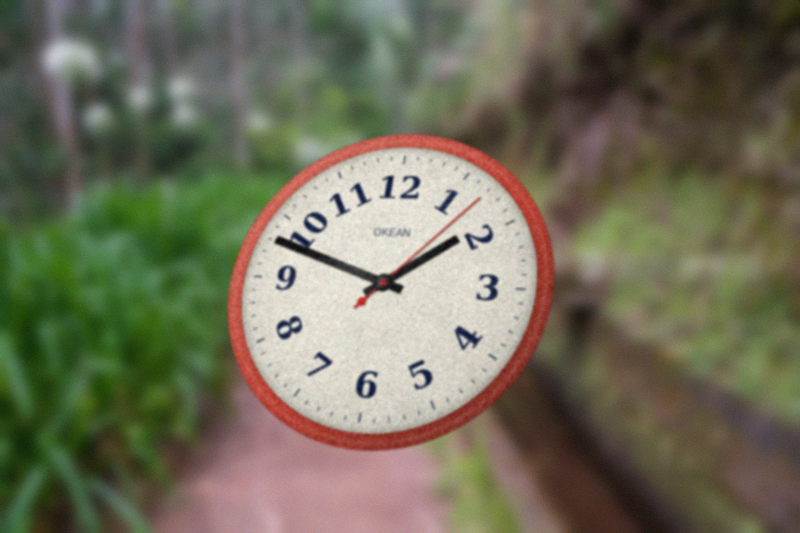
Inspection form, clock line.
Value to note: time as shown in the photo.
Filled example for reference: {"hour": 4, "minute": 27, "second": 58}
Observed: {"hour": 1, "minute": 48, "second": 7}
